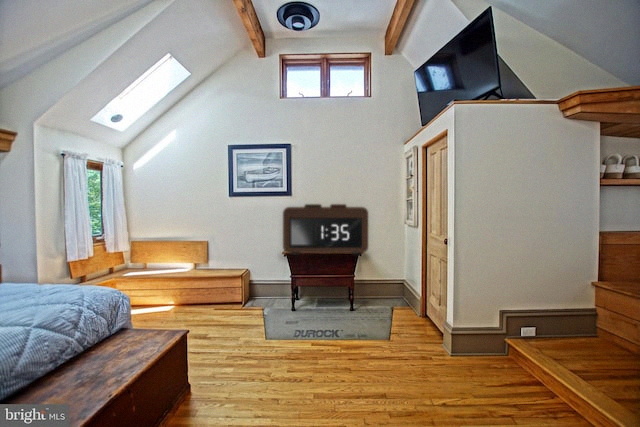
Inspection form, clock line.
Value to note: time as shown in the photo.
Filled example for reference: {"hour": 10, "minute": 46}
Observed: {"hour": 1, "minute": 35}
